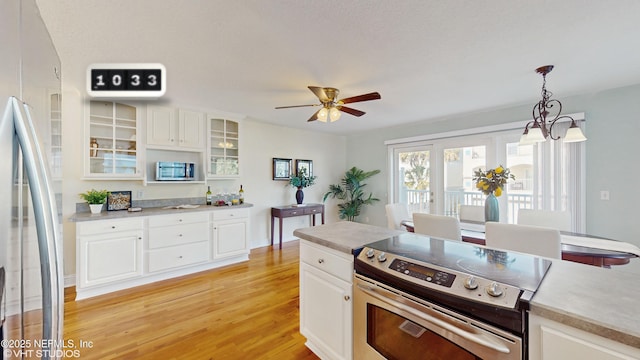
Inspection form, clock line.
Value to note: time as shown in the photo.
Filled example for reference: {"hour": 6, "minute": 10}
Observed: {"hour": 10, "minute": 33}
